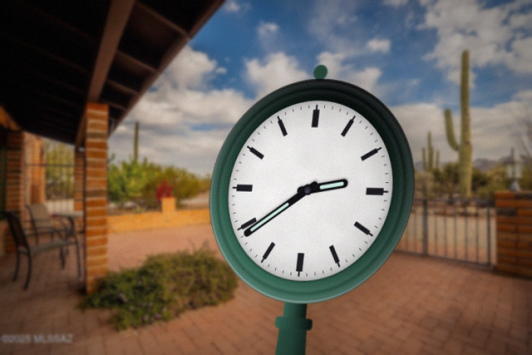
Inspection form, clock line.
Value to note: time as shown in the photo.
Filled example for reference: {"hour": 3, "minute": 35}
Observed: {"hour": 2, "minute": 39}
